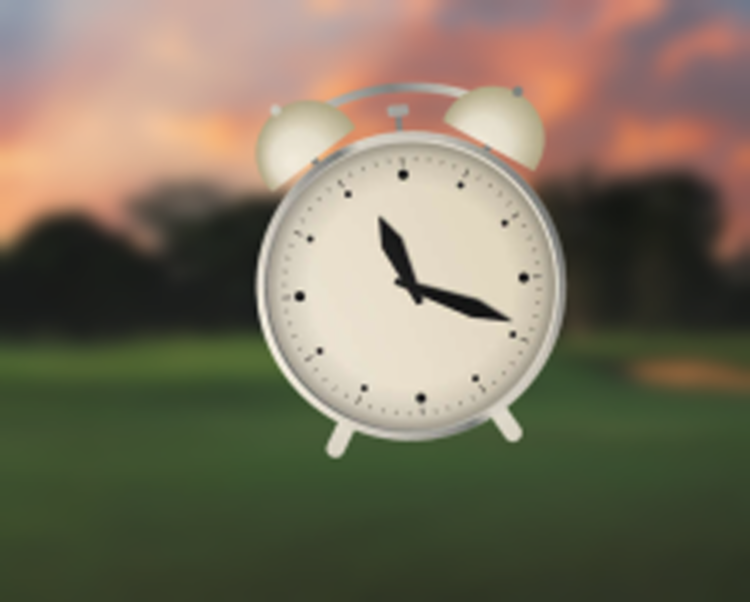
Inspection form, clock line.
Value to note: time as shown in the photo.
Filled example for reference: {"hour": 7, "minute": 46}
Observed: {"hour": 11, "minute": 19}
